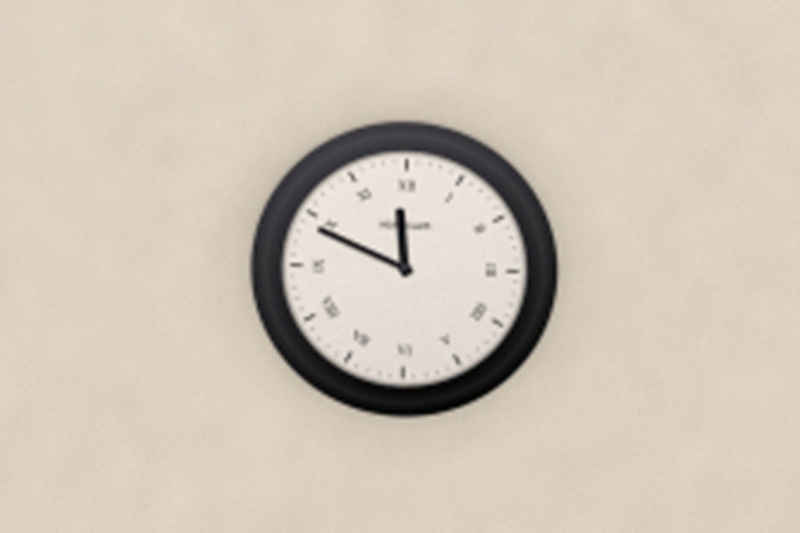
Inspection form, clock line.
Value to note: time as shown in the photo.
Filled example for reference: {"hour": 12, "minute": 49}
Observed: {"hour": 11, "minute": 49}
